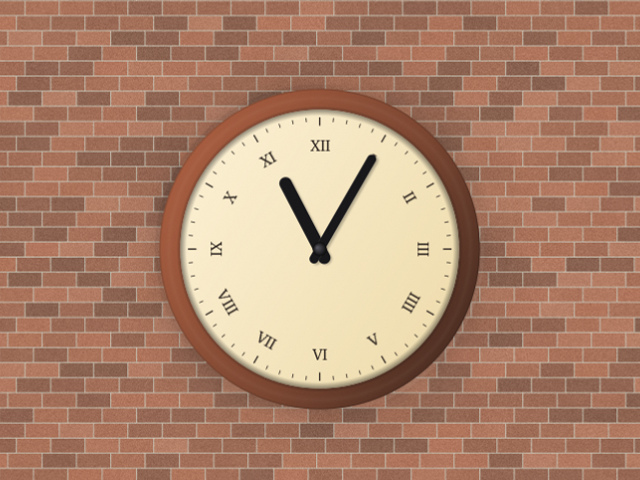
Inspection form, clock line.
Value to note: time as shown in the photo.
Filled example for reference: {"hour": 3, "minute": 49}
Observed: {"hour": 11, "minute": 5}
